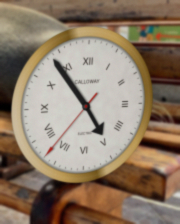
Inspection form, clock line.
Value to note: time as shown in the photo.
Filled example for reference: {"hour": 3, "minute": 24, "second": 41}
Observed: {"hour": 4, "minute": 53, "second": 37}
